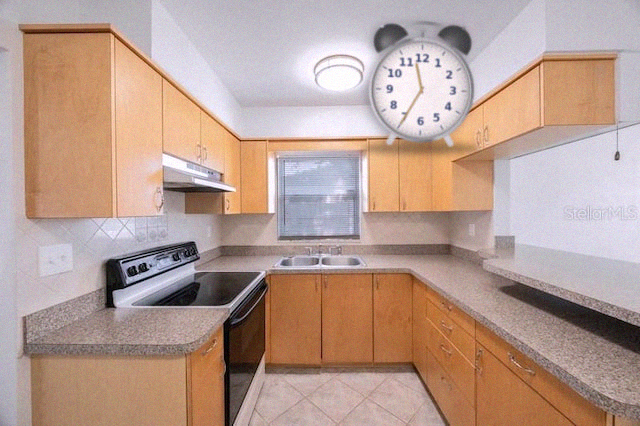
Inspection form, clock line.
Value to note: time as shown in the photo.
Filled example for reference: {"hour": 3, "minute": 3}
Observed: {"hour": 11, "minute": 35}
